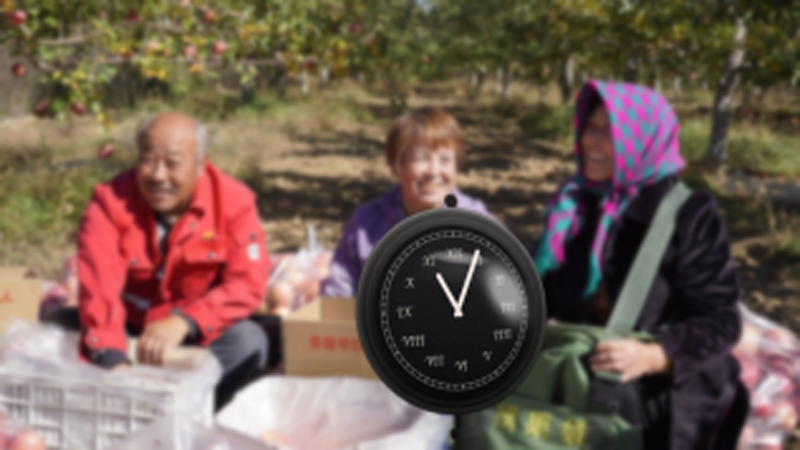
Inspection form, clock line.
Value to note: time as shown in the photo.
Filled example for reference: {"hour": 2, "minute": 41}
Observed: {"hour": 11, "minute": 4}
